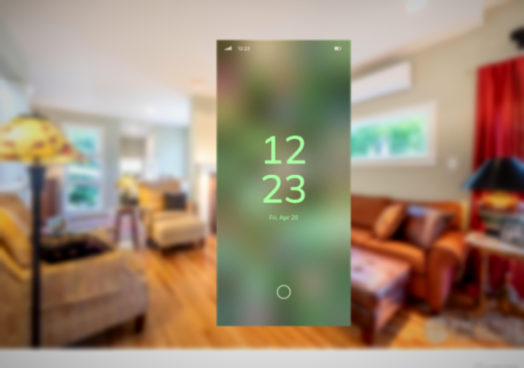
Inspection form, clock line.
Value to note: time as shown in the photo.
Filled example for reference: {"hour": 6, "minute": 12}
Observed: {"hour": 12, "minute": 23}
